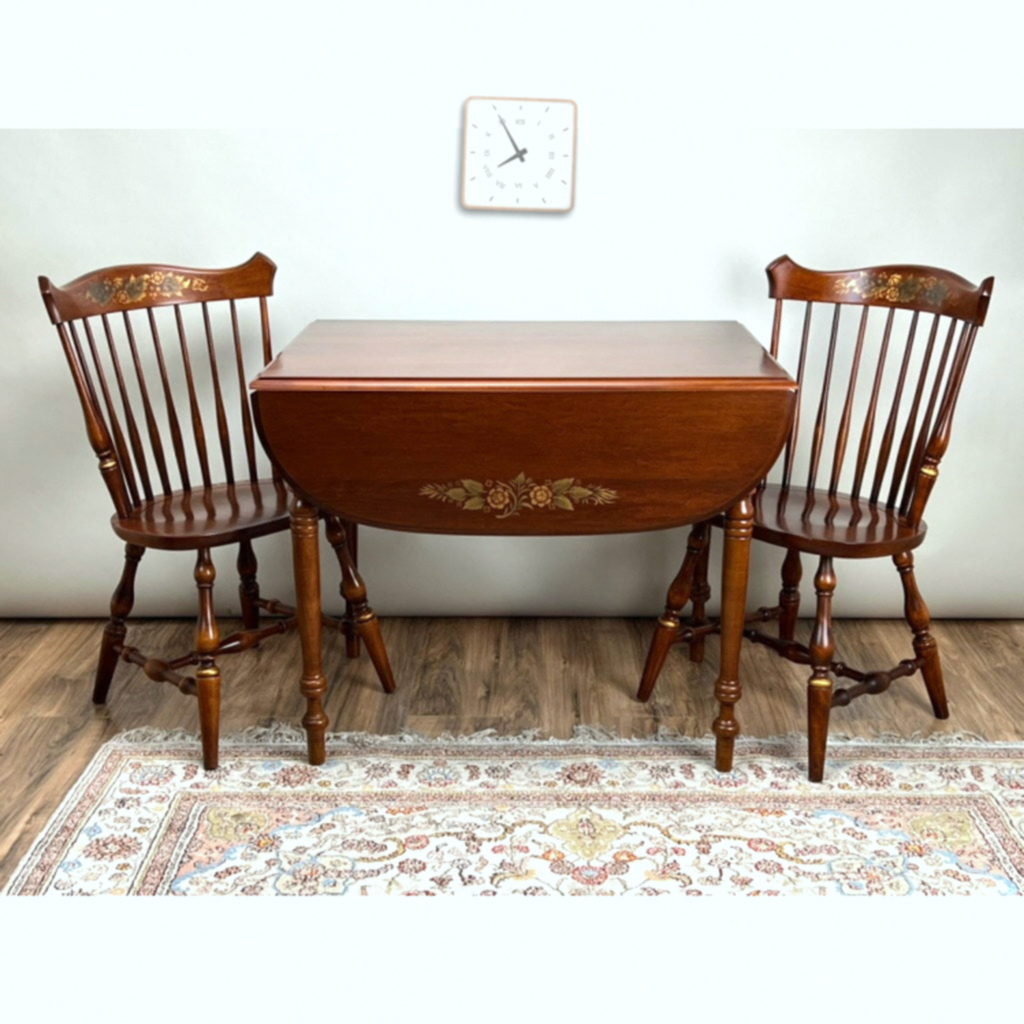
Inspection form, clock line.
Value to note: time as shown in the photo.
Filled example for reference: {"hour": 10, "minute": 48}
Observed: {"hour": 7, "minute": 55}
